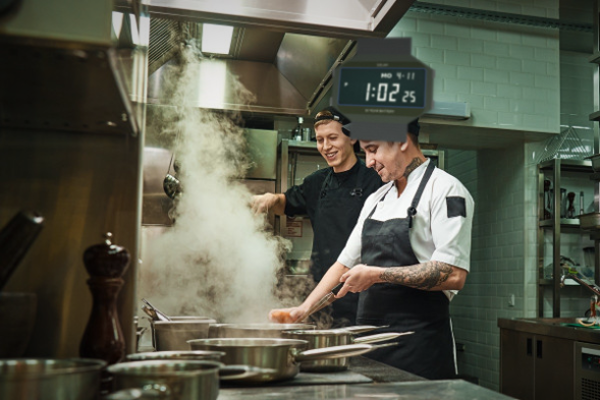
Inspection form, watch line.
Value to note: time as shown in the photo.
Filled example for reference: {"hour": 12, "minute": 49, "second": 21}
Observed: {"hour": 1, "minute": 2, "second": 25}
